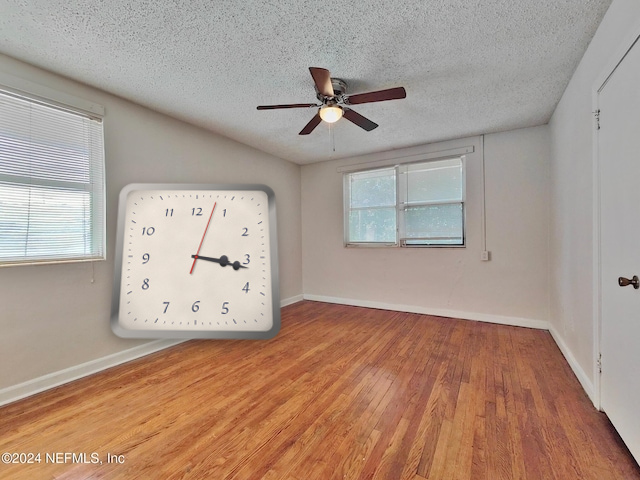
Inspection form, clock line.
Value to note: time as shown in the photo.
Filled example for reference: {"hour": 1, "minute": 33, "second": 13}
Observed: {"hour": 3, "minute": 17, "second": 3}
